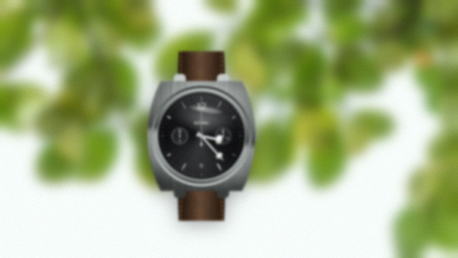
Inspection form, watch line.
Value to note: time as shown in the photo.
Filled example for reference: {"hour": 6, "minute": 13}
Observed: {"hour": 3, "minute": 23}
